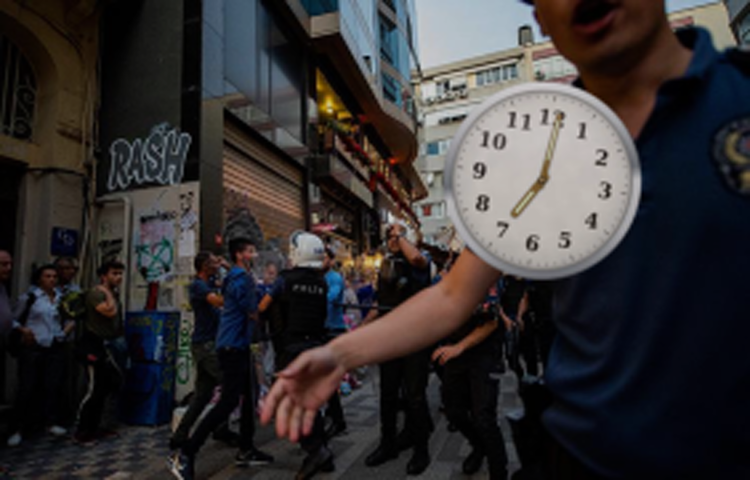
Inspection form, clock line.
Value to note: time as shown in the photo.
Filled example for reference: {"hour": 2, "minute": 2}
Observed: {"hour": 7, "minute": 1}
